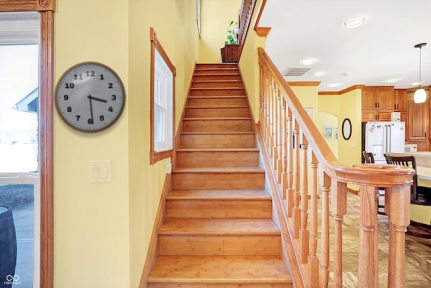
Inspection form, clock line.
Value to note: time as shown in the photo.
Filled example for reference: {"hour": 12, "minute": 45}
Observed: {"hour": 3, "minute": 29}
